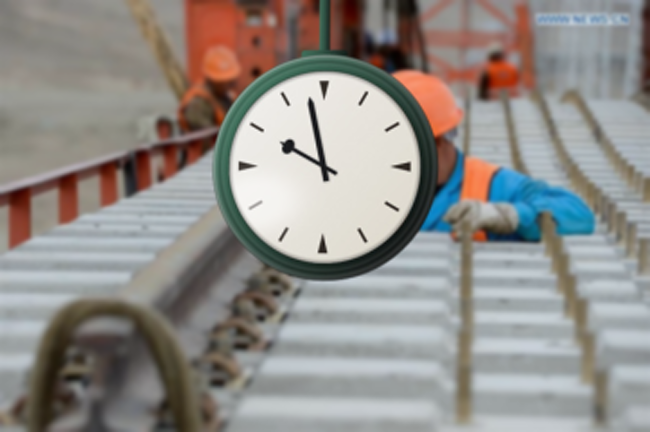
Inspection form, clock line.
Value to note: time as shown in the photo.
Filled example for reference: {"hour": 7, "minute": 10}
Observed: {"hour": 9, "minute": 58}
